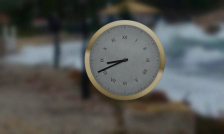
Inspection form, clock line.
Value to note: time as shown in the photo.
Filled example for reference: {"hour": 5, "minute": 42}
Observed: {"hour": 8, "minute": 41}
